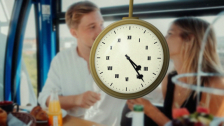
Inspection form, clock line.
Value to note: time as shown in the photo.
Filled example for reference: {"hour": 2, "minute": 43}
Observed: {"hour": 4, "minute": 24}
